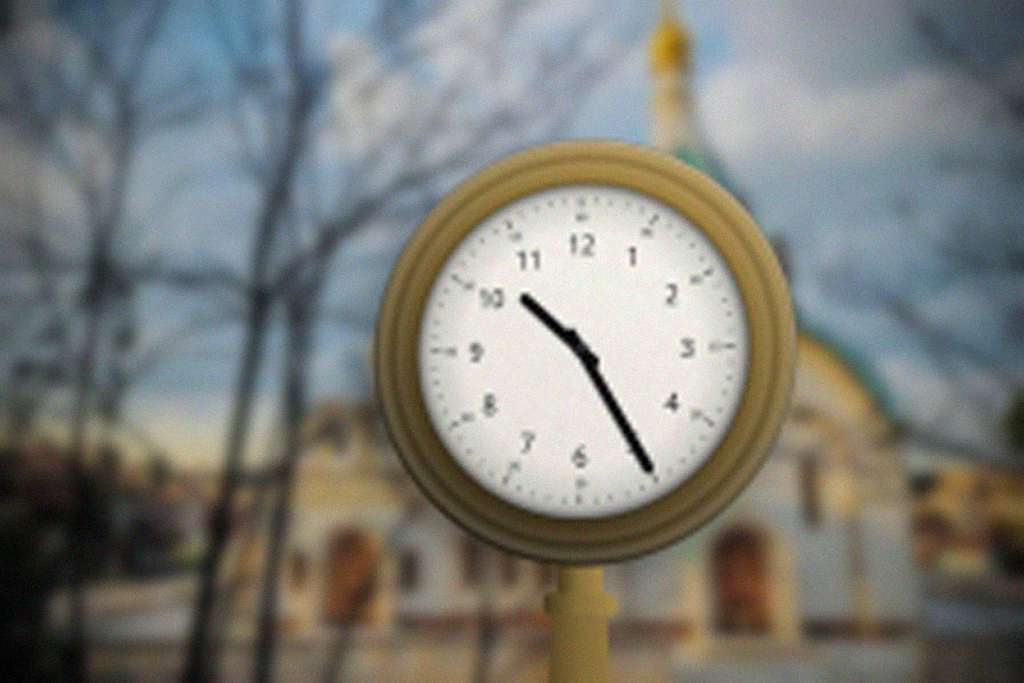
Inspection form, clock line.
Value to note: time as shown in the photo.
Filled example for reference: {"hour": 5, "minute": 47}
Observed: {"hour": 10, "minute": 25}
